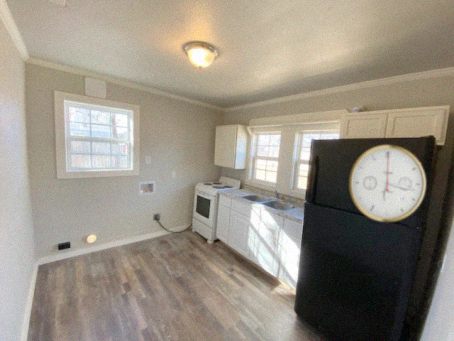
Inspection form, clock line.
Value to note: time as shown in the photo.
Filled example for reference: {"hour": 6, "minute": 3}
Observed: {"hour": 6, "minute": 17}
